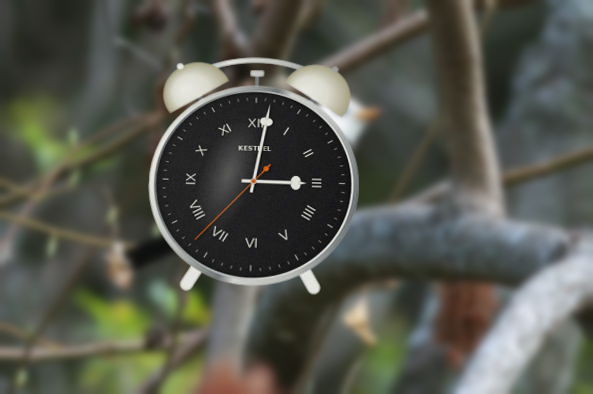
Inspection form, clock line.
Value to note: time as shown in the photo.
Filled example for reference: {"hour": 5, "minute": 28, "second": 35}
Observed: {"hour": 3, "minute": 1, "second": 37}
